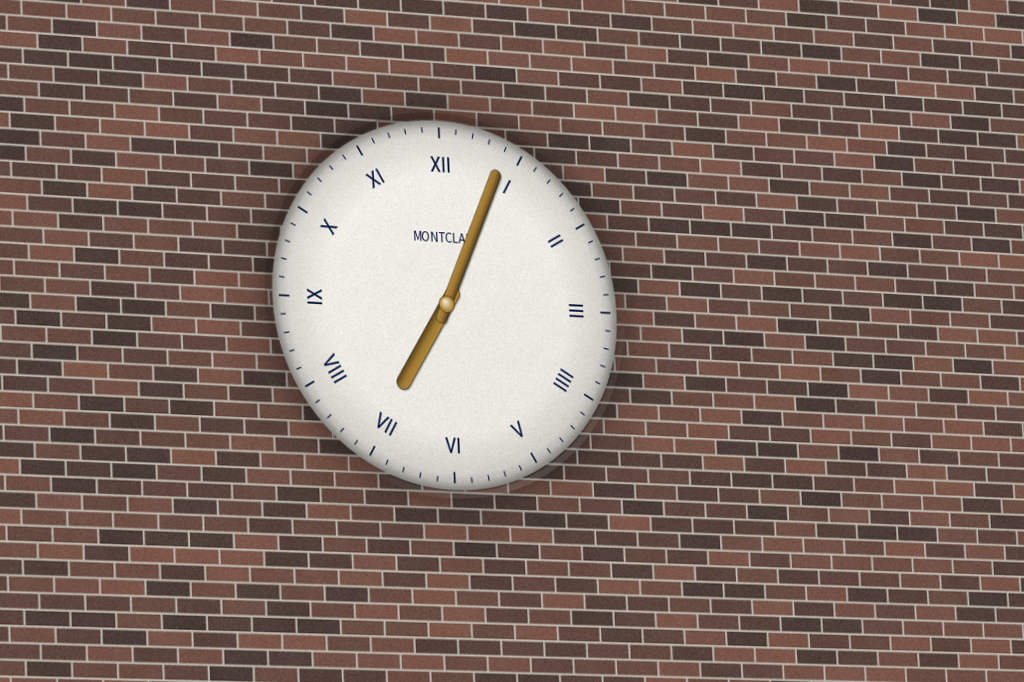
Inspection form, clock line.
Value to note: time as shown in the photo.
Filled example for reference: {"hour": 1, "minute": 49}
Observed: {"hour": 7, "minute": 4}
